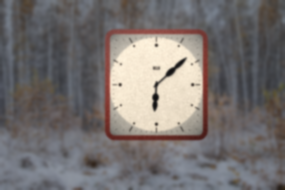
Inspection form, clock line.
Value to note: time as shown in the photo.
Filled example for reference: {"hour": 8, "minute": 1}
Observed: {"hour": 6, "minute": 8}
